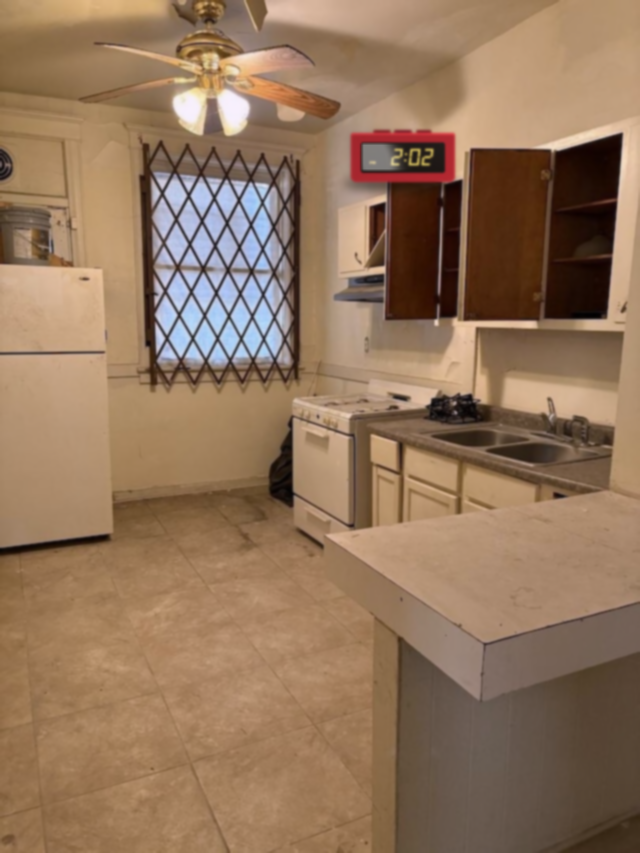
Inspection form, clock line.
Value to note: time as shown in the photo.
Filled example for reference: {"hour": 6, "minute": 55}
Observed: {"hour": 2, "minute": 2}
